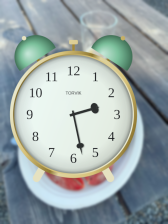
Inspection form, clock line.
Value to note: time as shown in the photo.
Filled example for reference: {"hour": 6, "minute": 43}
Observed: {"hour": 2, "minute": 28}
